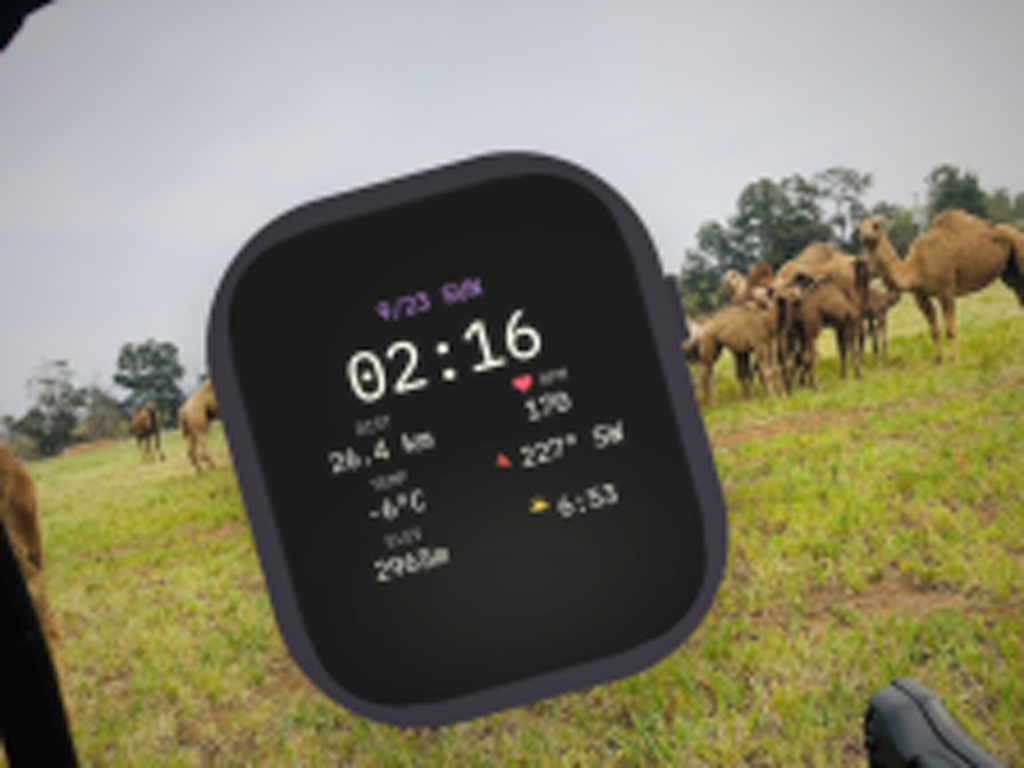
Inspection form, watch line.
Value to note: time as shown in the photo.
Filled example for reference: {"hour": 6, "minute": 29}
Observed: {"hour": 2, "minute": 16}
